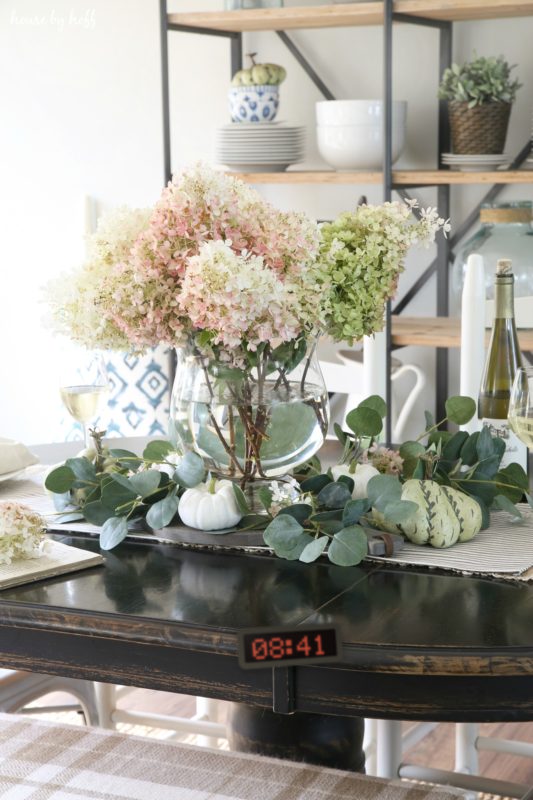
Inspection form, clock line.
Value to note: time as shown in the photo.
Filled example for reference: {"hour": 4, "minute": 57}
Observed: {"hour": 8, "minute": 41}
